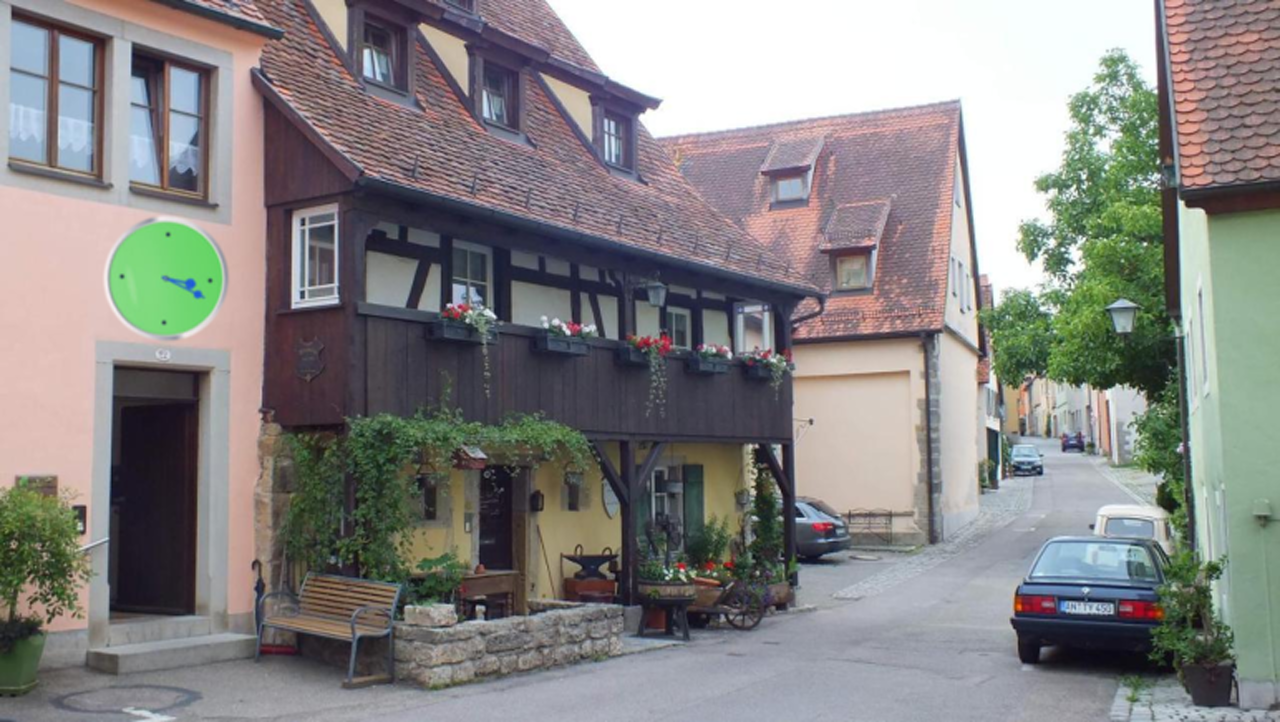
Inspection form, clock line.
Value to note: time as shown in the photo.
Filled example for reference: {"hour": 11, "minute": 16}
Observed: {"hour": 3, "minute": 19}
